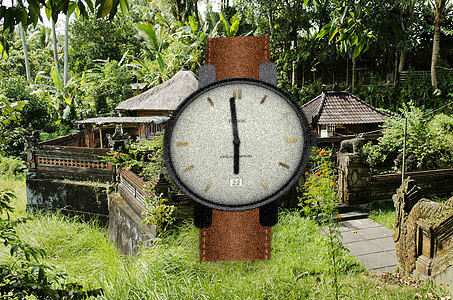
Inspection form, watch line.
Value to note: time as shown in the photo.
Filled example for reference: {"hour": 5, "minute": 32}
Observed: {"hour": 5, "minute": 59}
